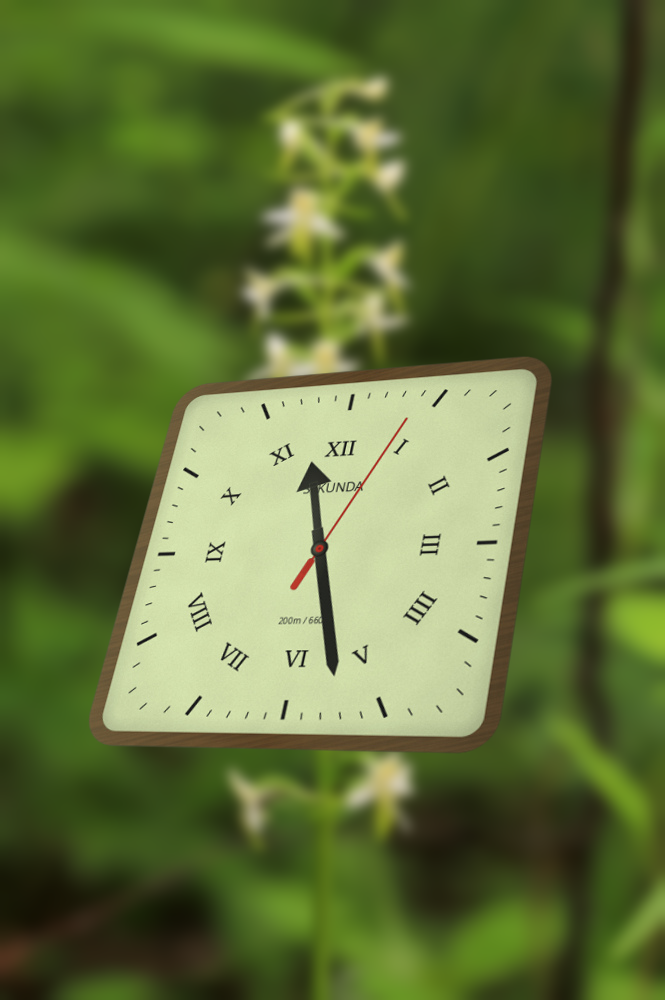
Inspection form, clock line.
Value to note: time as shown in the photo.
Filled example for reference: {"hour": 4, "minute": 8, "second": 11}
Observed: {"hour": 11, "minute": 27, "second": 4}
